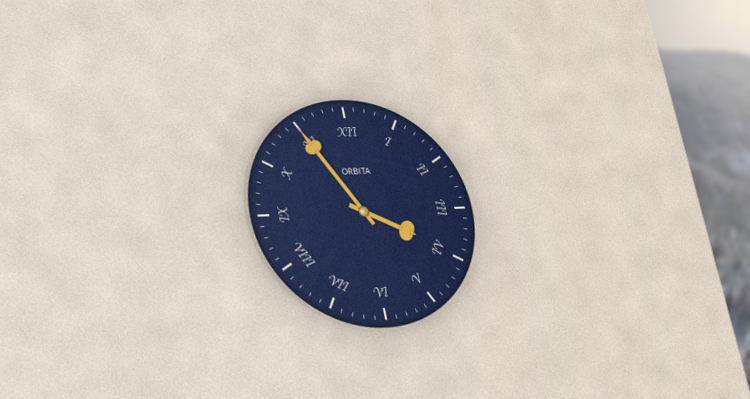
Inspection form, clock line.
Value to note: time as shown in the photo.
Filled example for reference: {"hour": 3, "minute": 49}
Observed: {"hour": 3, "minute": 55}
